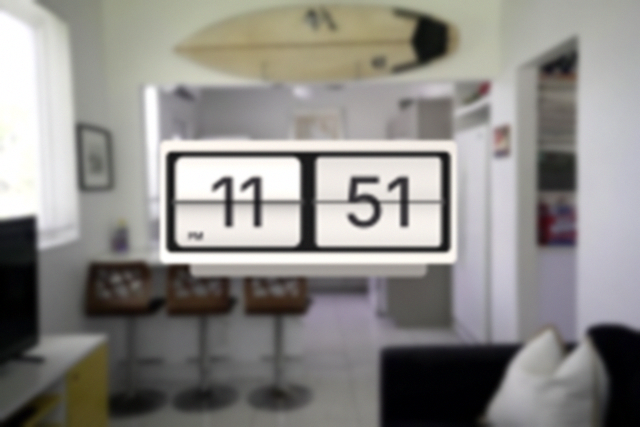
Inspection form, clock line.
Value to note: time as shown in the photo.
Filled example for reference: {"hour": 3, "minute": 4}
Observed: {"hour": 11, "minute": 51}
